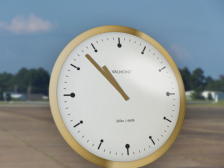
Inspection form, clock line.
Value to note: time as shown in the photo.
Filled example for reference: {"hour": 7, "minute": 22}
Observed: {"hour": 10, "minute": 53}
